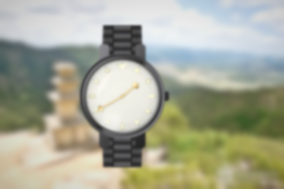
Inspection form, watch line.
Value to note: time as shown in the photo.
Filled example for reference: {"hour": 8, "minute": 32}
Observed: {"hour": 1, "minute": 40}
